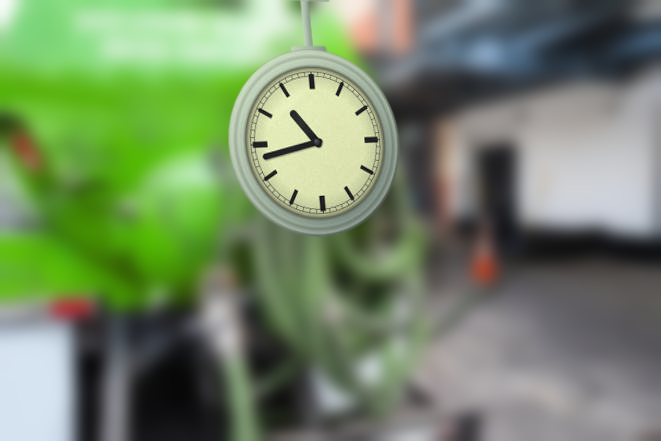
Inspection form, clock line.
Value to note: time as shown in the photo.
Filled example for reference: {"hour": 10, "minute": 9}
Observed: {"hour": 10, "minute": 43}
